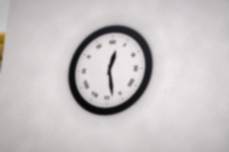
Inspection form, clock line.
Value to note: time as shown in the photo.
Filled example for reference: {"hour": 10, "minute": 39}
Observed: {"hour": 12, "minute": 28}
